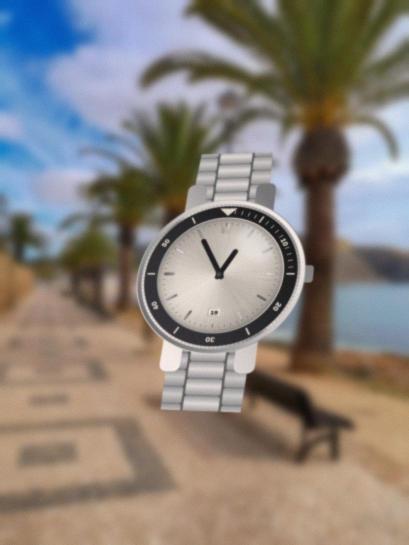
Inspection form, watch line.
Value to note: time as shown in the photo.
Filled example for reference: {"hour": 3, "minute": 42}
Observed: {"hour": 12, "minute": 55}
